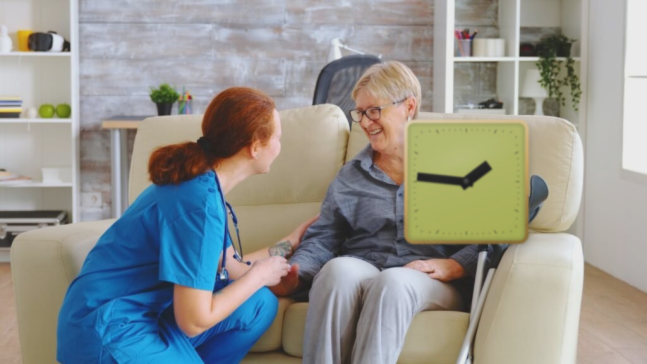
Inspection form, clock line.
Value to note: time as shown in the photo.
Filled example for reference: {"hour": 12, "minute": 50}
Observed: {"hour": 1, "minute": 46}
